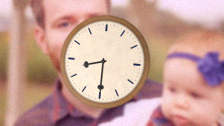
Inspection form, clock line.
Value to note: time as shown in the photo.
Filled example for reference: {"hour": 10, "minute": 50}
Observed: {"hour": 8, "minute": 30}
